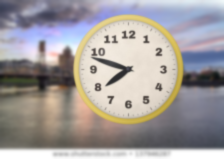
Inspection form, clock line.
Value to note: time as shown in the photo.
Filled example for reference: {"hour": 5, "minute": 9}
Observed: {"hour": 7, "minute": 48}
